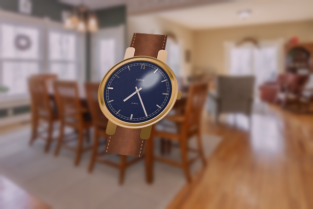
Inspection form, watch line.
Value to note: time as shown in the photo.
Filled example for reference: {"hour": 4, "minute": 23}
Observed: {"hour": 7, "minute": 25}
